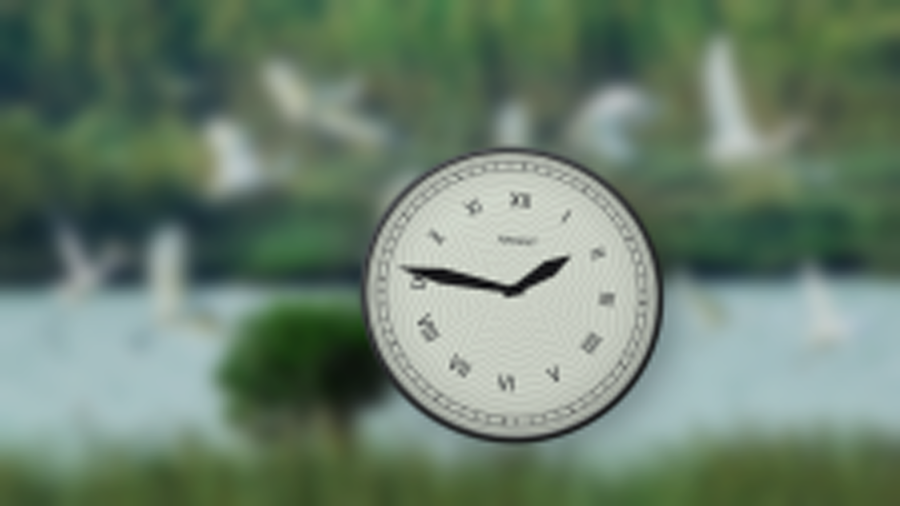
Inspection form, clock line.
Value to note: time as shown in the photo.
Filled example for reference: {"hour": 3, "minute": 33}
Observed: {"hour": 1, "minute": 46}
